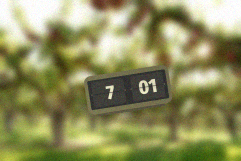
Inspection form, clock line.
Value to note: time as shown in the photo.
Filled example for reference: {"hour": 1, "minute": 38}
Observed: {"hour": 7, "minute": 1}
